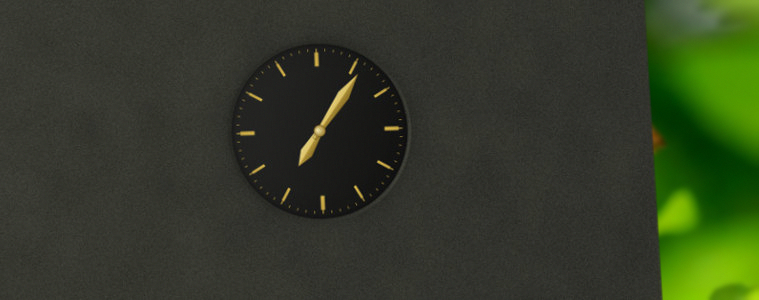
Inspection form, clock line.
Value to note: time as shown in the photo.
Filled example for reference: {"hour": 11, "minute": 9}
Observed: {"hour": 7, "minute": 6}
